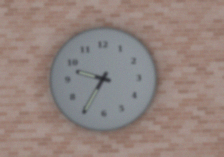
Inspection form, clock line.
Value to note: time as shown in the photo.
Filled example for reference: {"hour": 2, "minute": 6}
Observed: {"hour": 9, "minute": 35}
